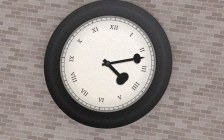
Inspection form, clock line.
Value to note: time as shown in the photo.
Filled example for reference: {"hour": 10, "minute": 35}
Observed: {"hour": 4, "minute": 12}
